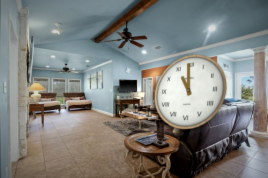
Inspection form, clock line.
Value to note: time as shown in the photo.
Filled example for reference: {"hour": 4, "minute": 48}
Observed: {"hour": 10, "minute": 59}
